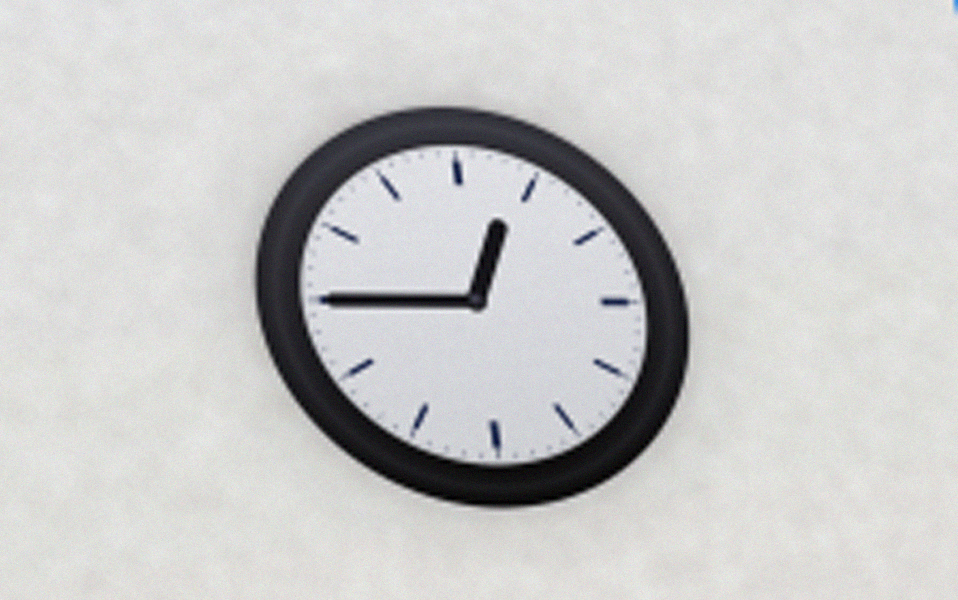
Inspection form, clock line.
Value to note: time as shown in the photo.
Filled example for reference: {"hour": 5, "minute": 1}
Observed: {"hour": 12, "minute": 45}
